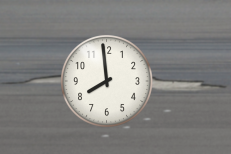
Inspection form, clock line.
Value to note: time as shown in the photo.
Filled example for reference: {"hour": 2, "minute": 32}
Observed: {"hour": 7, "minute": 59}
